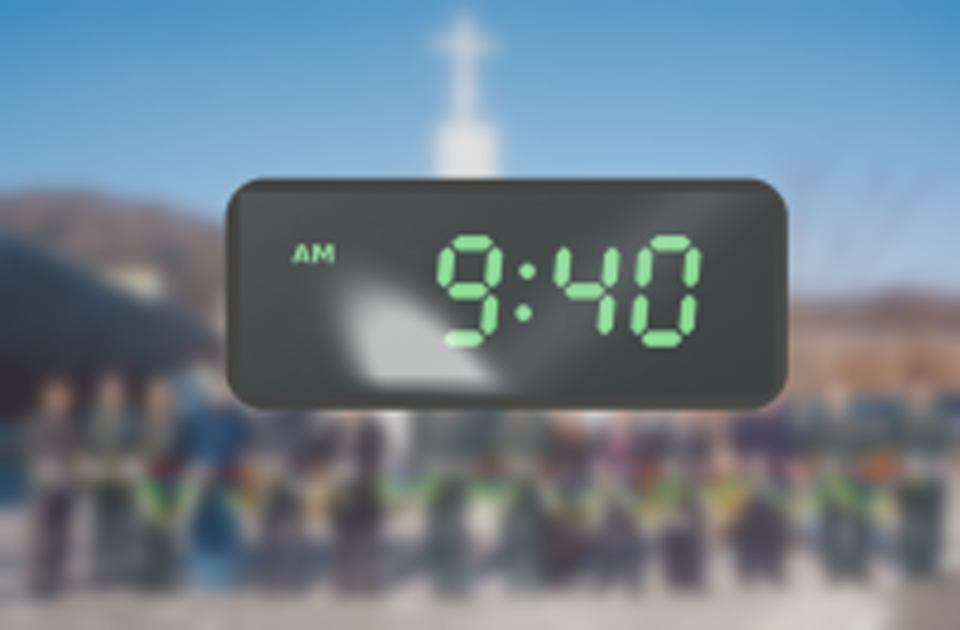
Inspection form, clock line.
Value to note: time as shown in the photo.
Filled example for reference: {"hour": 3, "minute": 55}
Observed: {"hour": 9, "minute": 40}
